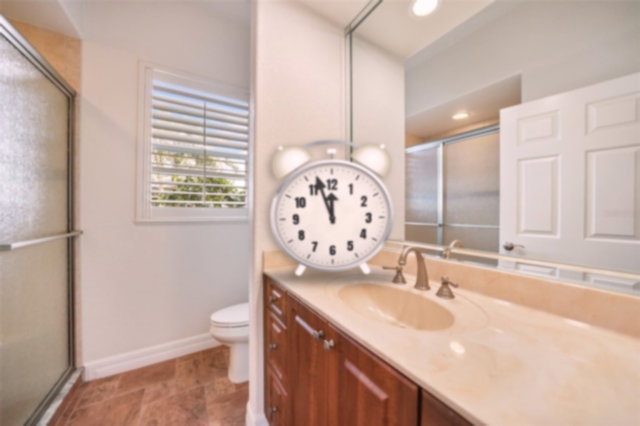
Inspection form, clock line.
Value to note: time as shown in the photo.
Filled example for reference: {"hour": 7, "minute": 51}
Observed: {"hour": 11, "minute": 57}
